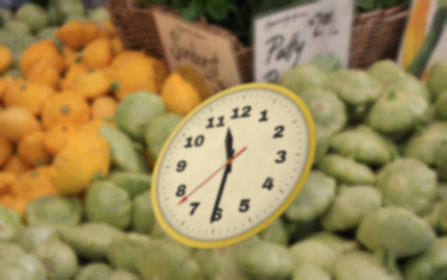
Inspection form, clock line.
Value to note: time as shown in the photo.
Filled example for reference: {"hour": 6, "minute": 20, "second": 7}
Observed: {"hour": 11, "minute": 30, "second": 38}
